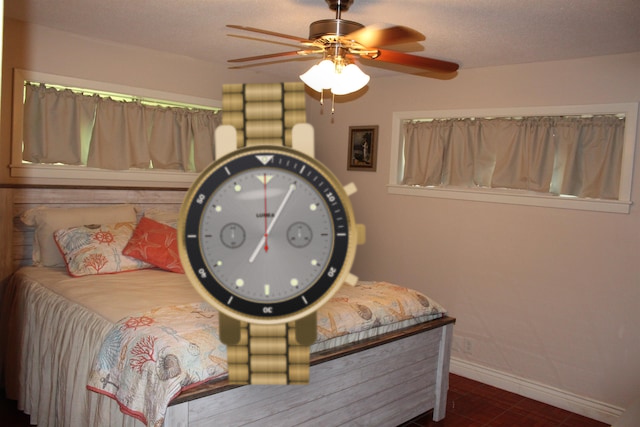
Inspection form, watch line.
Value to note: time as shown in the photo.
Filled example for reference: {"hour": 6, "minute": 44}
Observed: {"hour": 7, "minute": 5}
